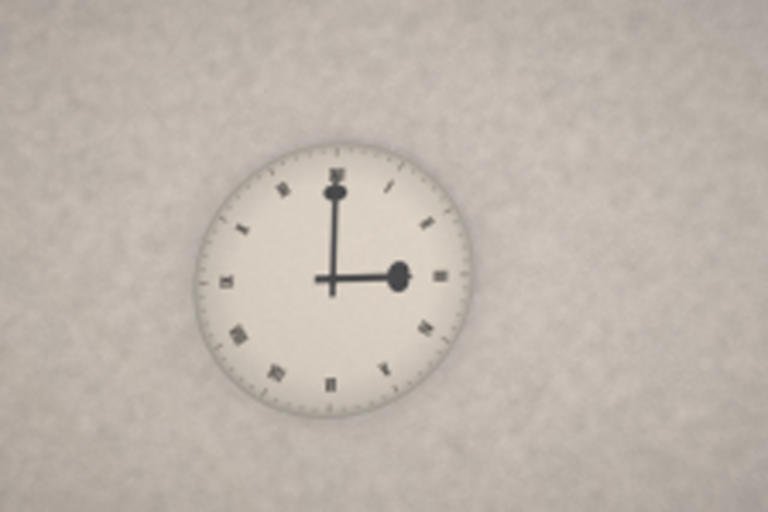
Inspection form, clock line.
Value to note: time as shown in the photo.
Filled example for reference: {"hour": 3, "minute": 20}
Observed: {"hour": 3, "minute": 0}
